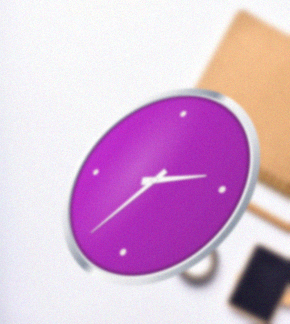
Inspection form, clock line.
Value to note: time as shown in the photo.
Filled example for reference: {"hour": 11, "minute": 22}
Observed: {"hour": 2, "minute": 36}
